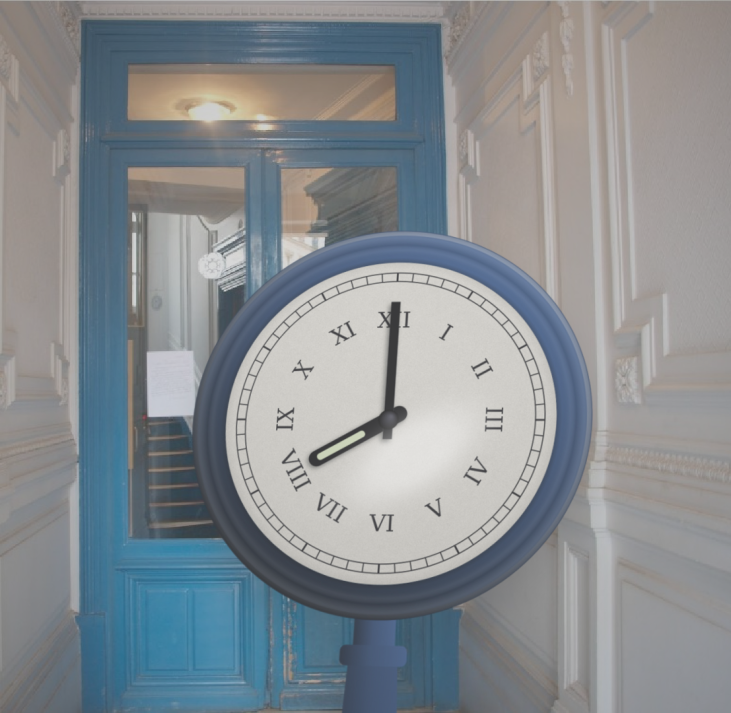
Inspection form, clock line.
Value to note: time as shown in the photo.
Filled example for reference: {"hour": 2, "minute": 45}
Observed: {"hour": 8, "minute": 0}
